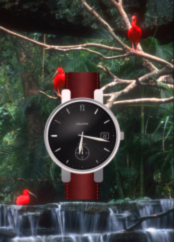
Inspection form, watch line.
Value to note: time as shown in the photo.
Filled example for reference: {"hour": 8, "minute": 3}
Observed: {"hour": 6, "minute": 17}
